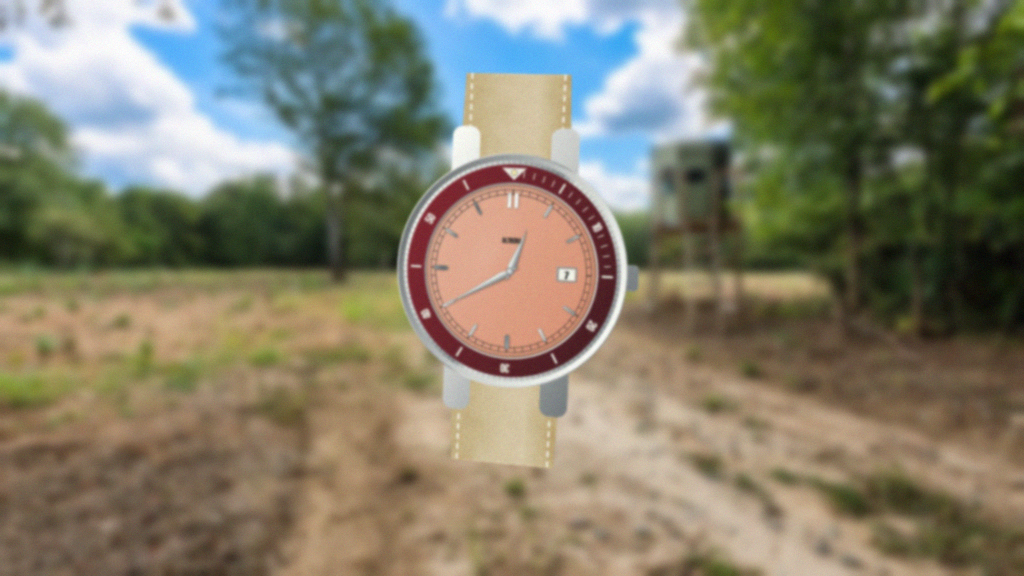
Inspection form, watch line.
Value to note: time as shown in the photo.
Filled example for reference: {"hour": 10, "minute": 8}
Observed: {"hour": 12, "minute": 40}
